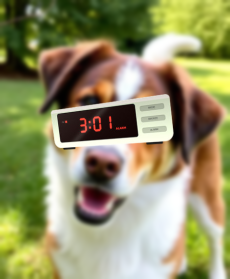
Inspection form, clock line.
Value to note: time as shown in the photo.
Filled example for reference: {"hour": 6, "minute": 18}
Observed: {"hour": 3, "minute": 1}
